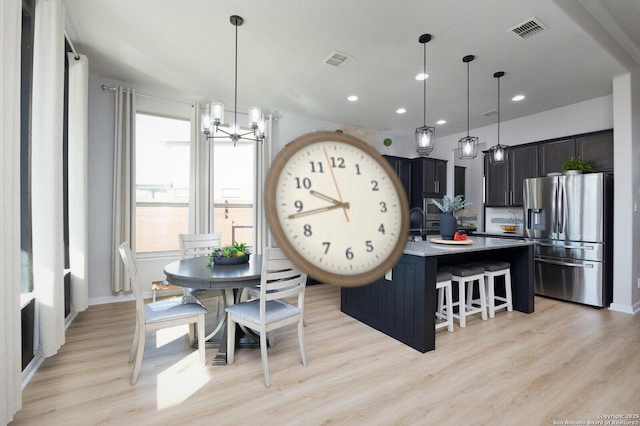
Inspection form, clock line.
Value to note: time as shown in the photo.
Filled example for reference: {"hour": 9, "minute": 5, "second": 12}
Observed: {"hour": 9, "minute": 42, "second": 58}
